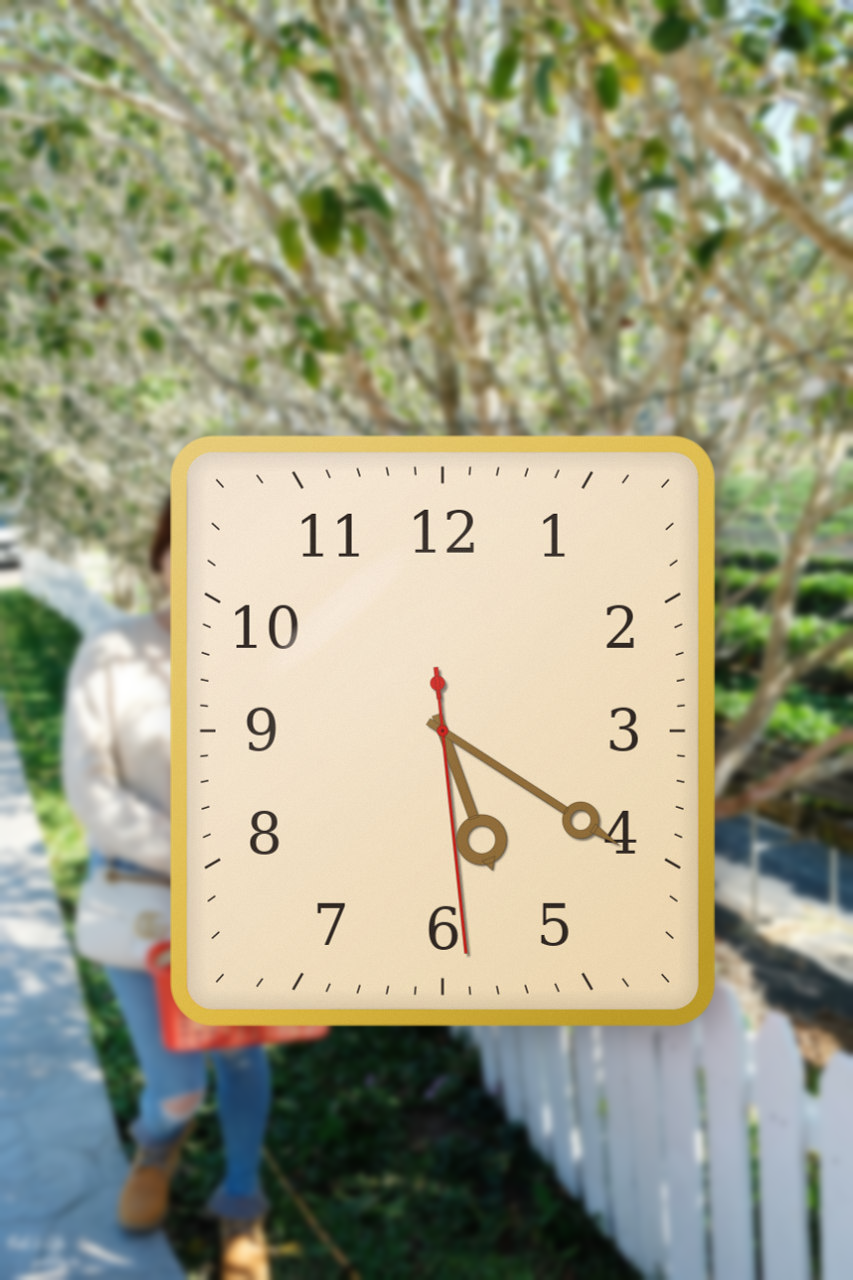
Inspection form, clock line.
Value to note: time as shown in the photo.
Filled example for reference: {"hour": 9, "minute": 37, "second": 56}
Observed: {"hour": 5, "minute": 20, "second": 29}
